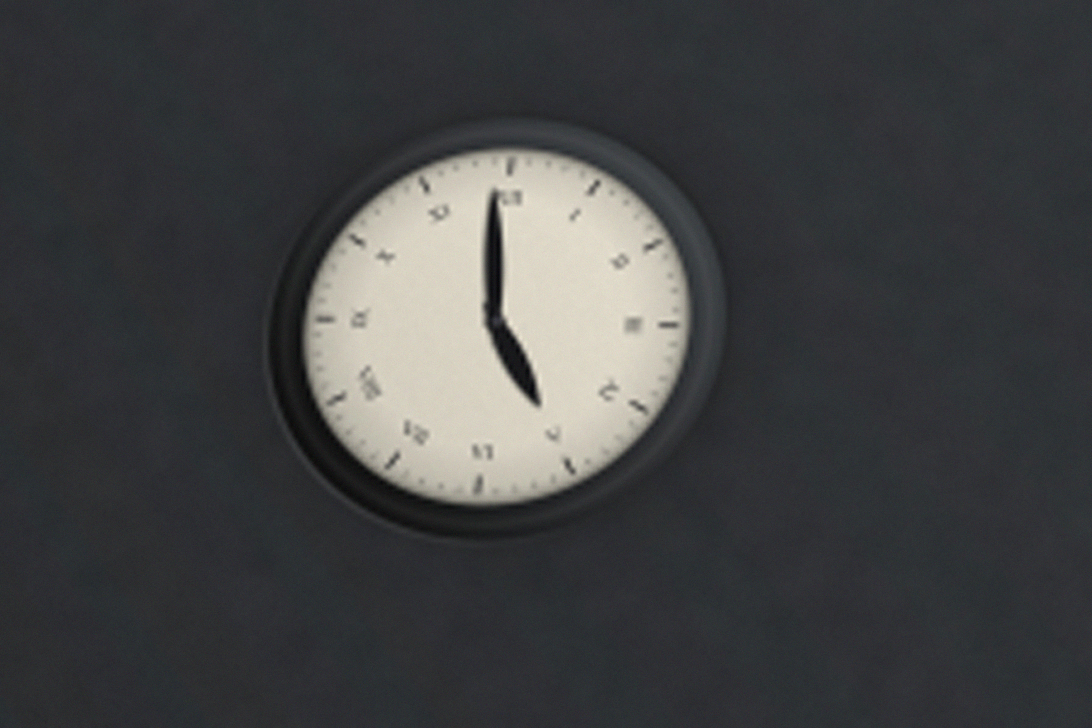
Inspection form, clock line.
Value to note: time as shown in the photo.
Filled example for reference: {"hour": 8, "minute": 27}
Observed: {"hour": 4, "minute": 59}
